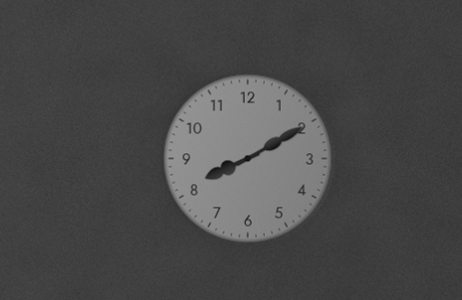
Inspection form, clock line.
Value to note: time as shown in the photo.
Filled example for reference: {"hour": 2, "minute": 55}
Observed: {"hour": 8, "minute": 10}
